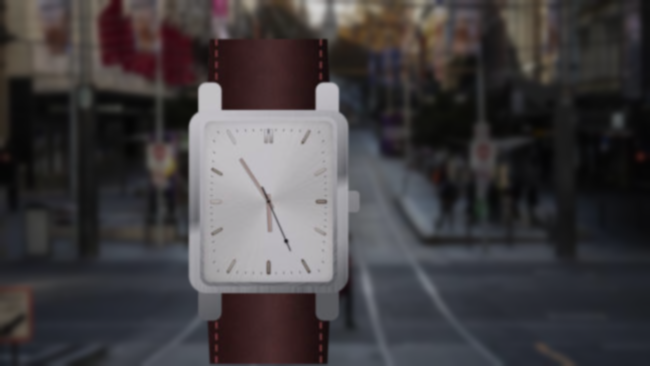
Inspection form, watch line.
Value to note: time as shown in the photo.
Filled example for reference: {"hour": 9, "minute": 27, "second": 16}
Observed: {"hour": 5, "minute": 54, "second": 26}
